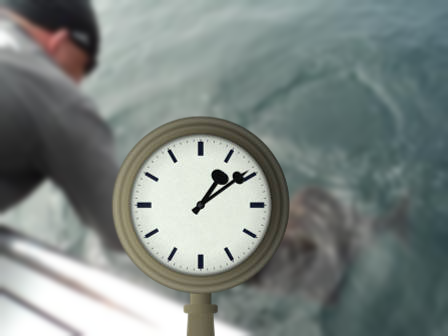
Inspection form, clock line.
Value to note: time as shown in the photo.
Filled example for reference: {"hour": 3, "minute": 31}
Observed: {"hour": 1, "minute": 9}
